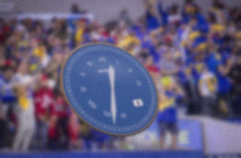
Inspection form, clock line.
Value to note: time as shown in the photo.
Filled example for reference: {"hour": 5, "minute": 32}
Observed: {"hour": 12, "minute": 33}
